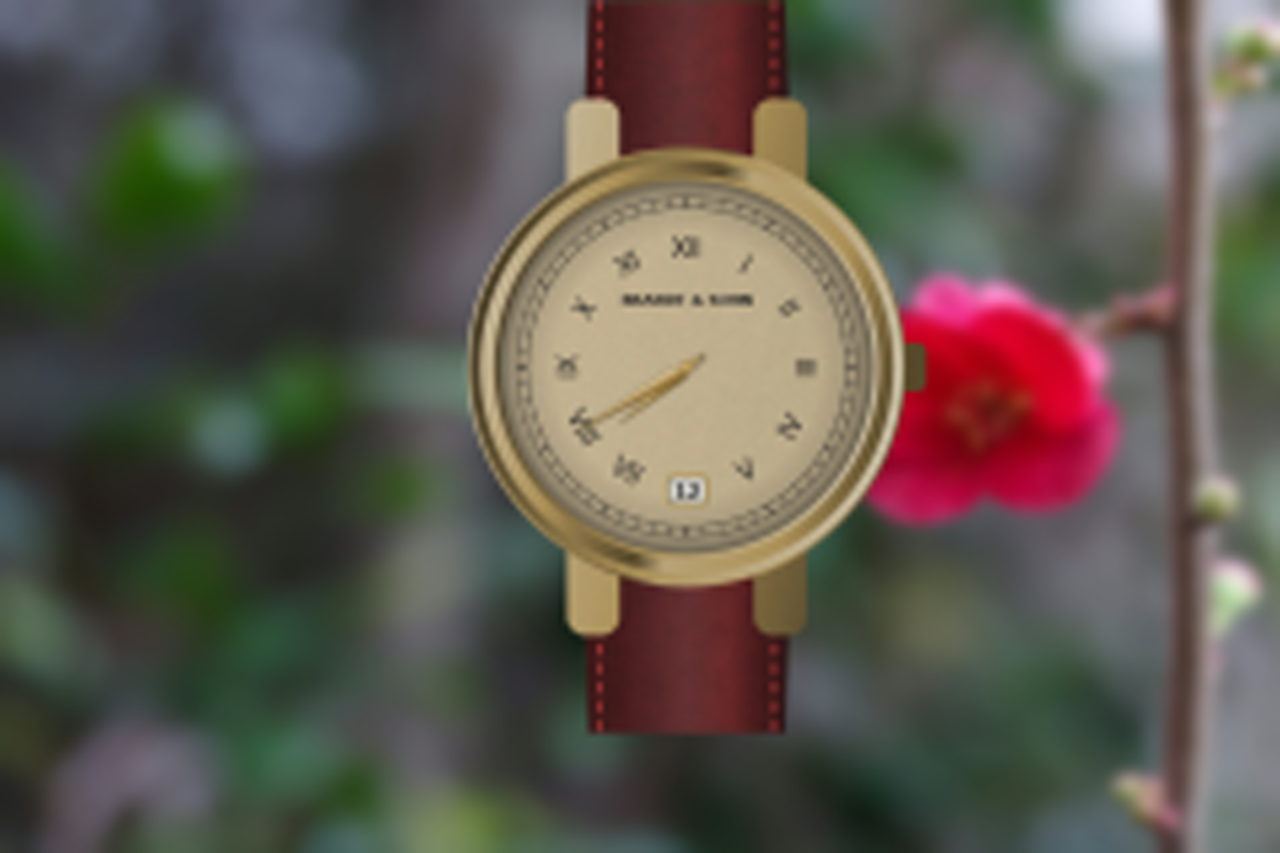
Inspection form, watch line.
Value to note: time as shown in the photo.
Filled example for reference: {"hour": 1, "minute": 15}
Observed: {"hour": 7, "minute": 40}
